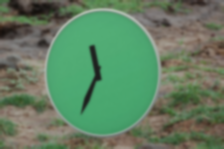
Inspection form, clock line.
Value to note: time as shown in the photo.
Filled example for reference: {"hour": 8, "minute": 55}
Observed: {"hour": 11, "minute": 34}
